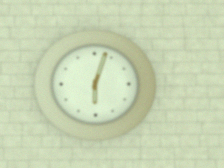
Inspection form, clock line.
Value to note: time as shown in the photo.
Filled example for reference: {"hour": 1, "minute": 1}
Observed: {"hour": 6, "minute": 3}
